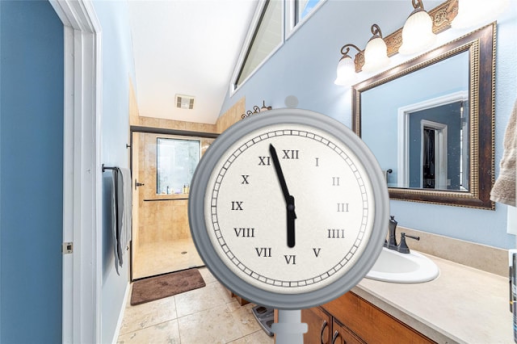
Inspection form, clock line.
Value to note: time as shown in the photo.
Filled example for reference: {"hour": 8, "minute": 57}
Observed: {"hour": 5, "minute": 57}
